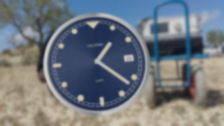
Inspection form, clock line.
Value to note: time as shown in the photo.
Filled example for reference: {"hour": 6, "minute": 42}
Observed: {"hour": 1, "minute": 22}
